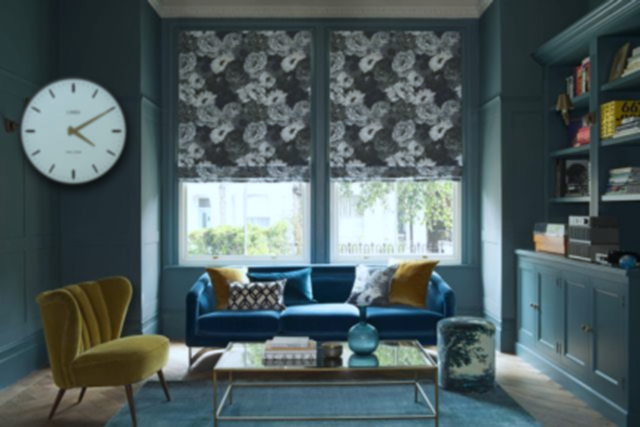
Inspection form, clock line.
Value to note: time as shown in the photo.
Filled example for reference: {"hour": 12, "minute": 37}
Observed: {"hour": 4, "minute": 10}
